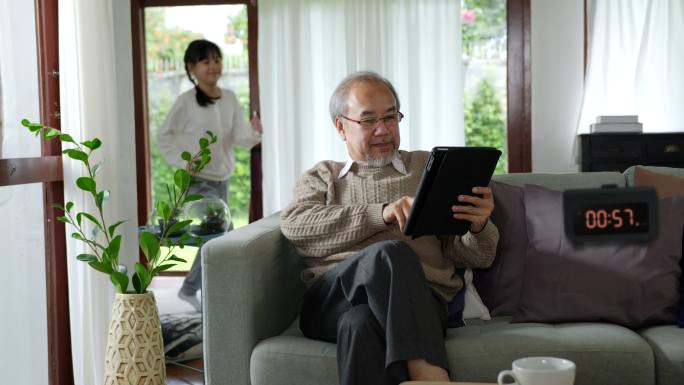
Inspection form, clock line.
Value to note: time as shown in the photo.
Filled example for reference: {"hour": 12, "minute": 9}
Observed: {"hour": 0, "minute": 57}
